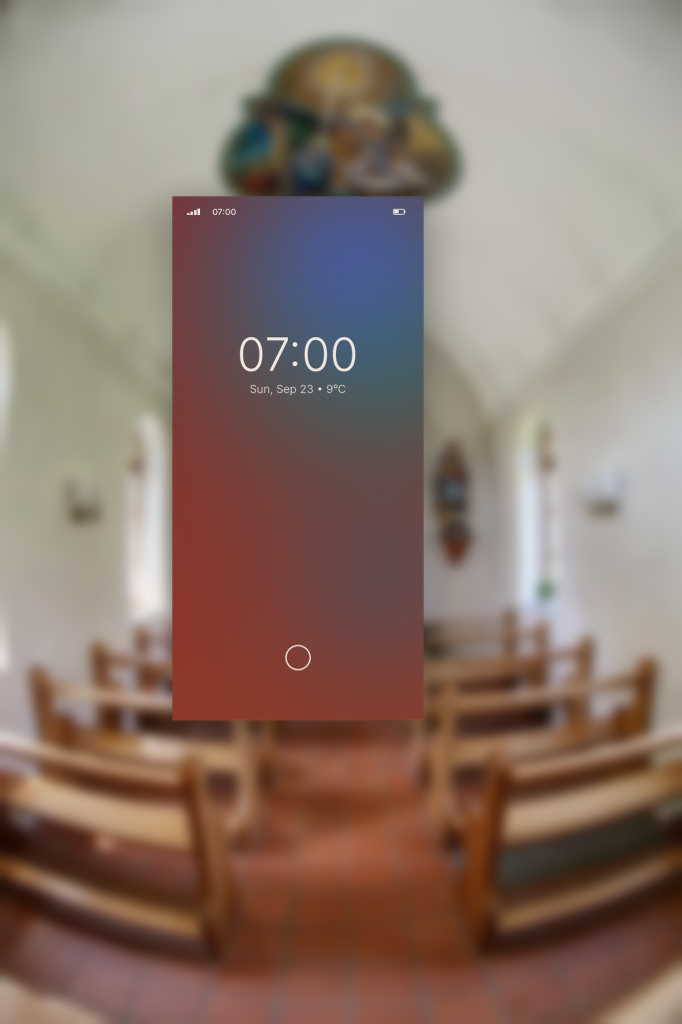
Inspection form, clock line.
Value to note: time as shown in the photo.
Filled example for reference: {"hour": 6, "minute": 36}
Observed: {"hour": 7, "minute": 0}
